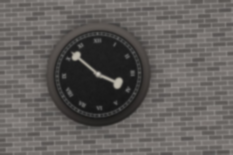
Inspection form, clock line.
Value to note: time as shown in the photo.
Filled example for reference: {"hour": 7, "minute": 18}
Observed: {"hour": 3, "minute": 52}
